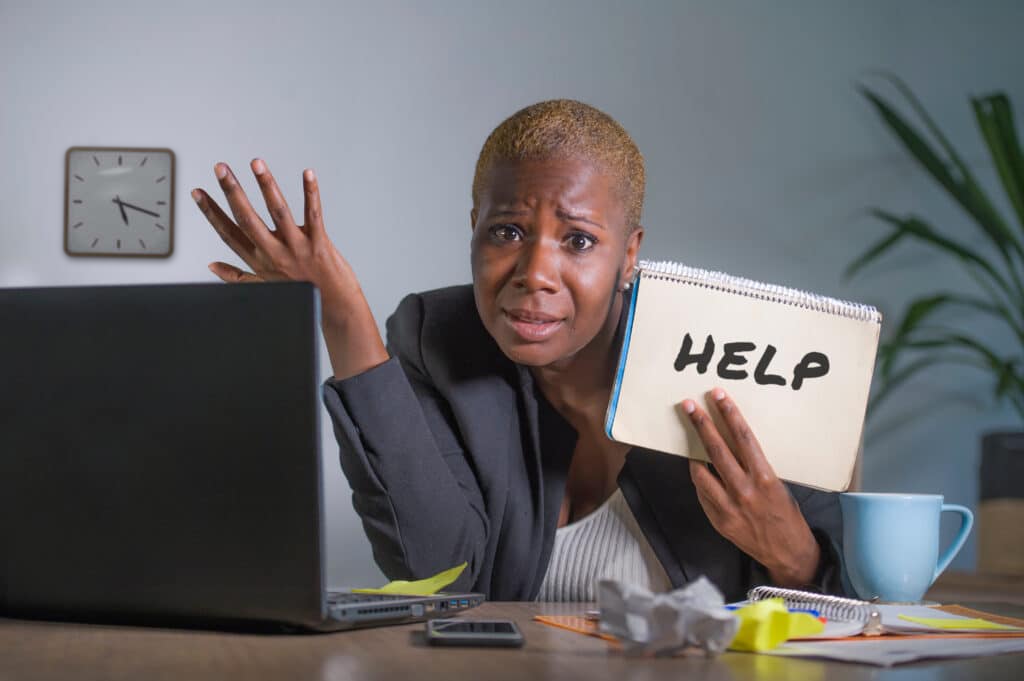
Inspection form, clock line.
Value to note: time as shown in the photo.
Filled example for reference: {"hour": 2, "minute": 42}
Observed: {"hour": 5, "minute": 18}
